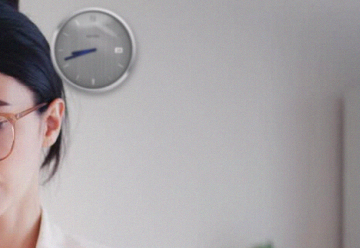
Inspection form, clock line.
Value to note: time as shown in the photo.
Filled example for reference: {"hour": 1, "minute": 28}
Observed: {"hour": 8, "minute": 42}
